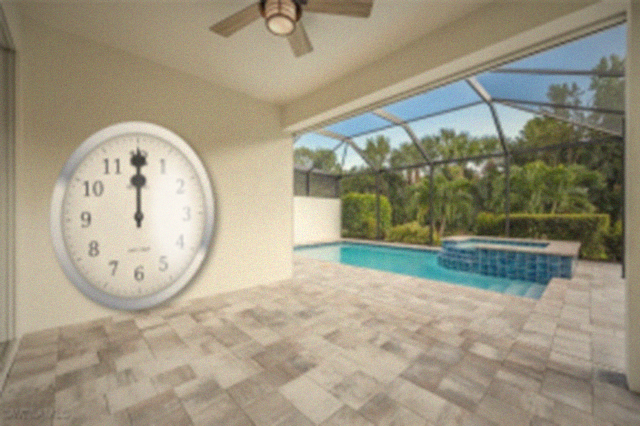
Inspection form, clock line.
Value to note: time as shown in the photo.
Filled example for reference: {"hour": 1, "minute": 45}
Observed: {"hour": 12, "minute": 0}
